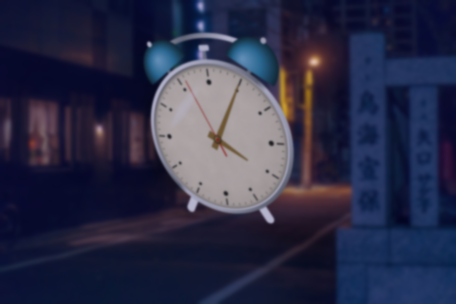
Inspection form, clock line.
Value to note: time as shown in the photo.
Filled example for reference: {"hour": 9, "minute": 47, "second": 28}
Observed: {"hour": 4, "minute": 4, "second": 56}
